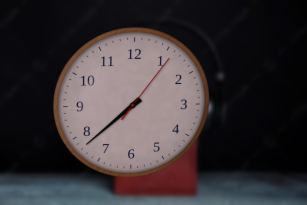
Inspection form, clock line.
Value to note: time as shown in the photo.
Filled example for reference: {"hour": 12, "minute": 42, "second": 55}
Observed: {"hour": 7, "minute": 38, "second": 6}
